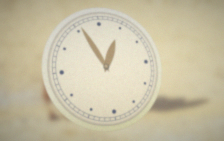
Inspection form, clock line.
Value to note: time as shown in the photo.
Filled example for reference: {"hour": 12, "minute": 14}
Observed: {"hour": 12, "minute": 56}
